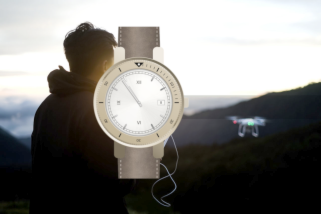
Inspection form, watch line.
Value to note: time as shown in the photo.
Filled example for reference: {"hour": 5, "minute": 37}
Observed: {"hour": 10, "minute": 54}
